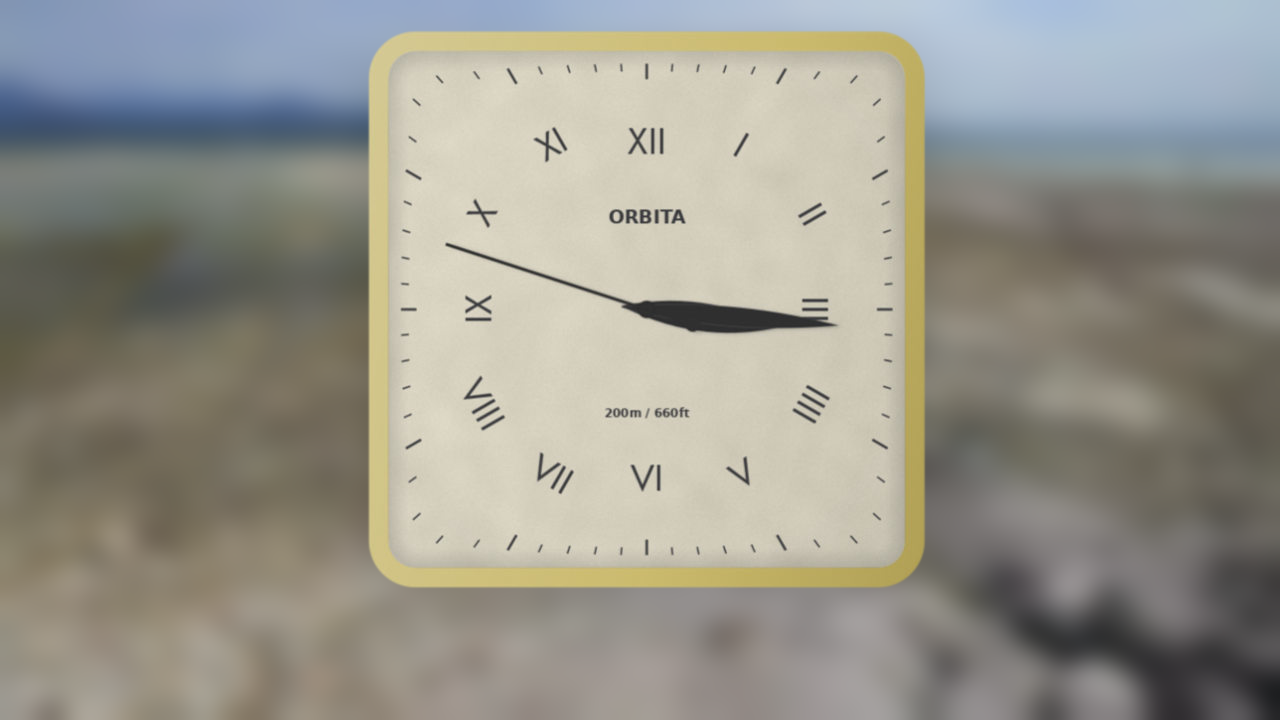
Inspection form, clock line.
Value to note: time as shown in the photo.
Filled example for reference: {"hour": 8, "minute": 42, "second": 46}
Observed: {"hour": 3, "minute": 15, "second": 48}
